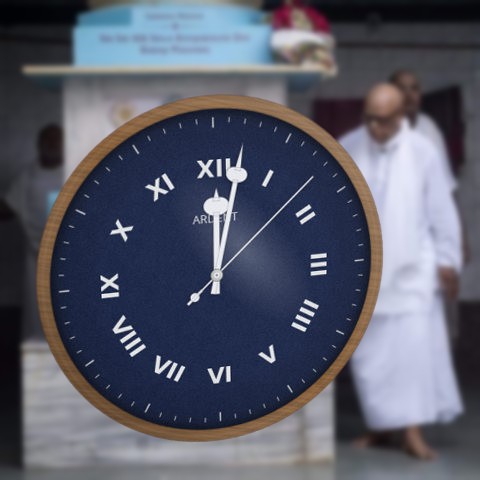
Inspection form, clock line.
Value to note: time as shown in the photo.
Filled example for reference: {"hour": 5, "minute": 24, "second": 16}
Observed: {"hour": 12, "minute": 2, "second": 8}
